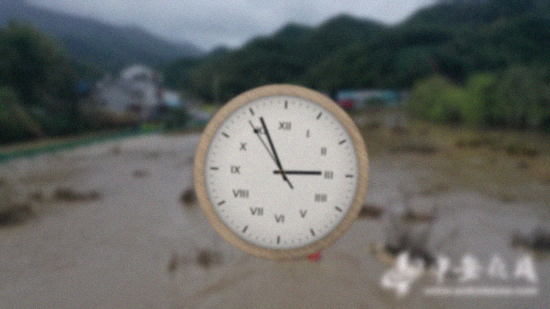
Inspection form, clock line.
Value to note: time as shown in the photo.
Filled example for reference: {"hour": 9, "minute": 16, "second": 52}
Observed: {"hour": 2, "minute": 55, "second": 54}
